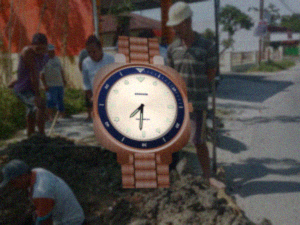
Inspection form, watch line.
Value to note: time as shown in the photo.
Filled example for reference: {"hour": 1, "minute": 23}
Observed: {"hour": 7, "minute": 31}
